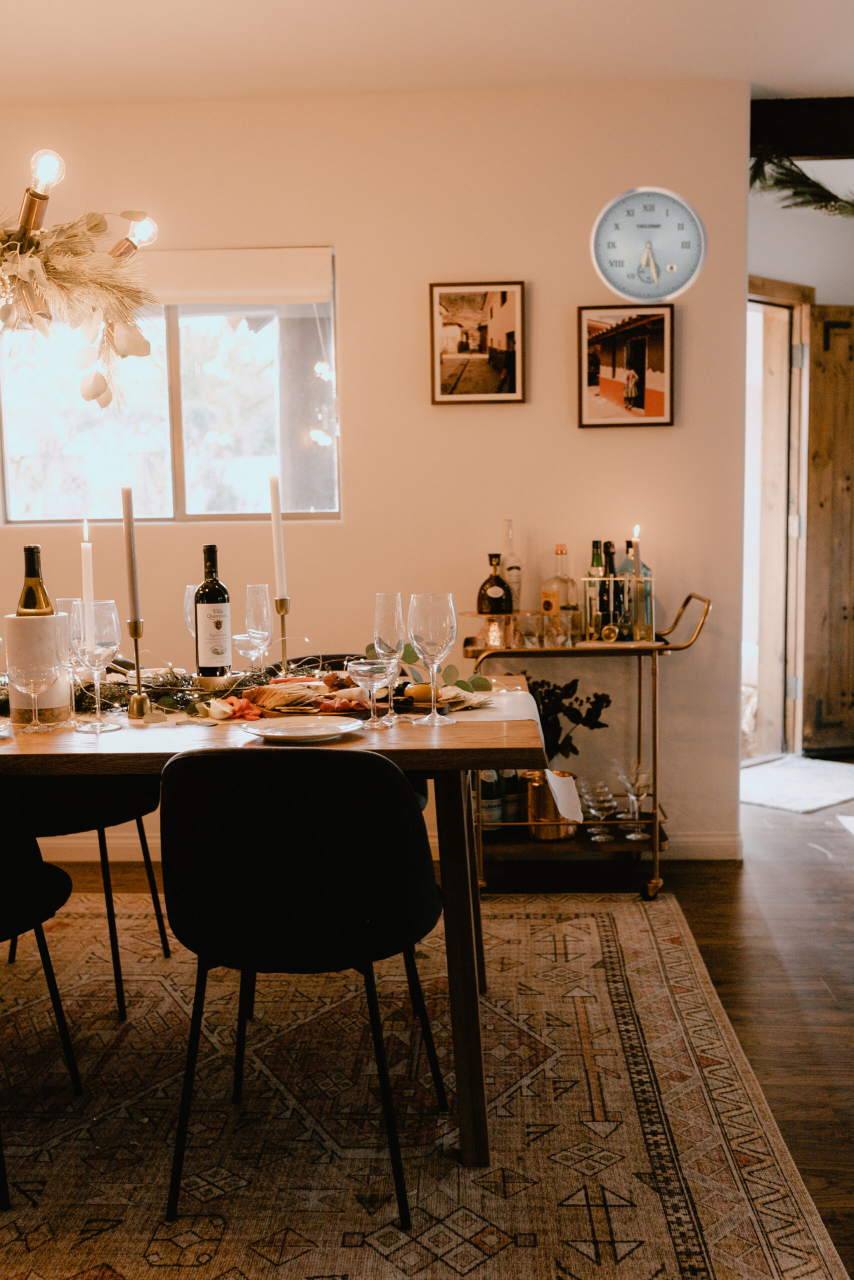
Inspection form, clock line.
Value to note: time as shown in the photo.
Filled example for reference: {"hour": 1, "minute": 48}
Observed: {"hour": 6, "minute": 28}
